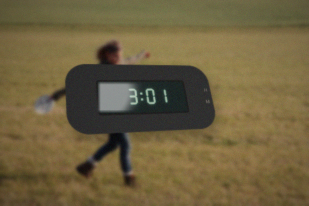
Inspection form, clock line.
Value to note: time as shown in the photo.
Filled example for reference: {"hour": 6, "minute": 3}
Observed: {"hour": 3, "minute": 1}
